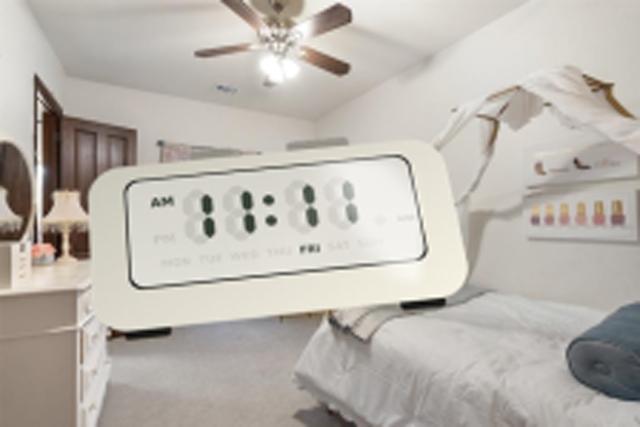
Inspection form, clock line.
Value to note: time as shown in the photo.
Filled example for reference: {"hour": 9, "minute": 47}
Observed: {"hour": 11, "minute": 11}
